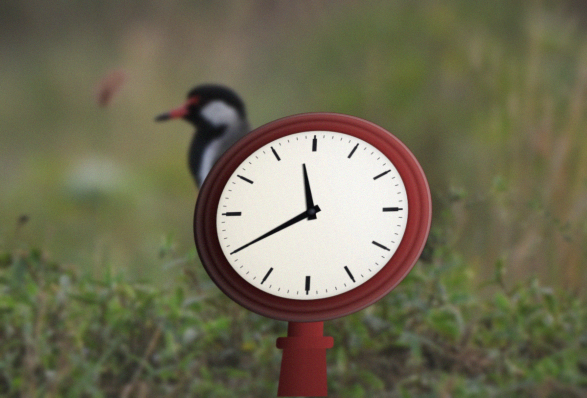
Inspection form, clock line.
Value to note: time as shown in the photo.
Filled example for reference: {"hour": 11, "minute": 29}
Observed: {"hour": 11, "minute": 40}
